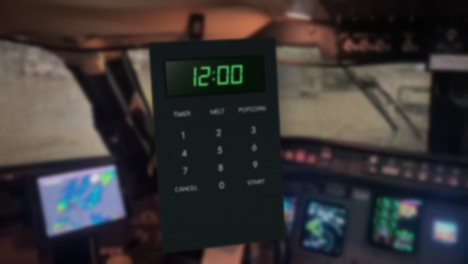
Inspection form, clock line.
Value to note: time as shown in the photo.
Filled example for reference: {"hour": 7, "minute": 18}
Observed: {"hour": 12, "minute": 0}
